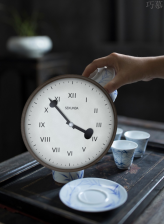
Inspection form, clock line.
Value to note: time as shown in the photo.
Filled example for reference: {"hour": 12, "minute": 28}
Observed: {"hour": 3, "minute": 53}
